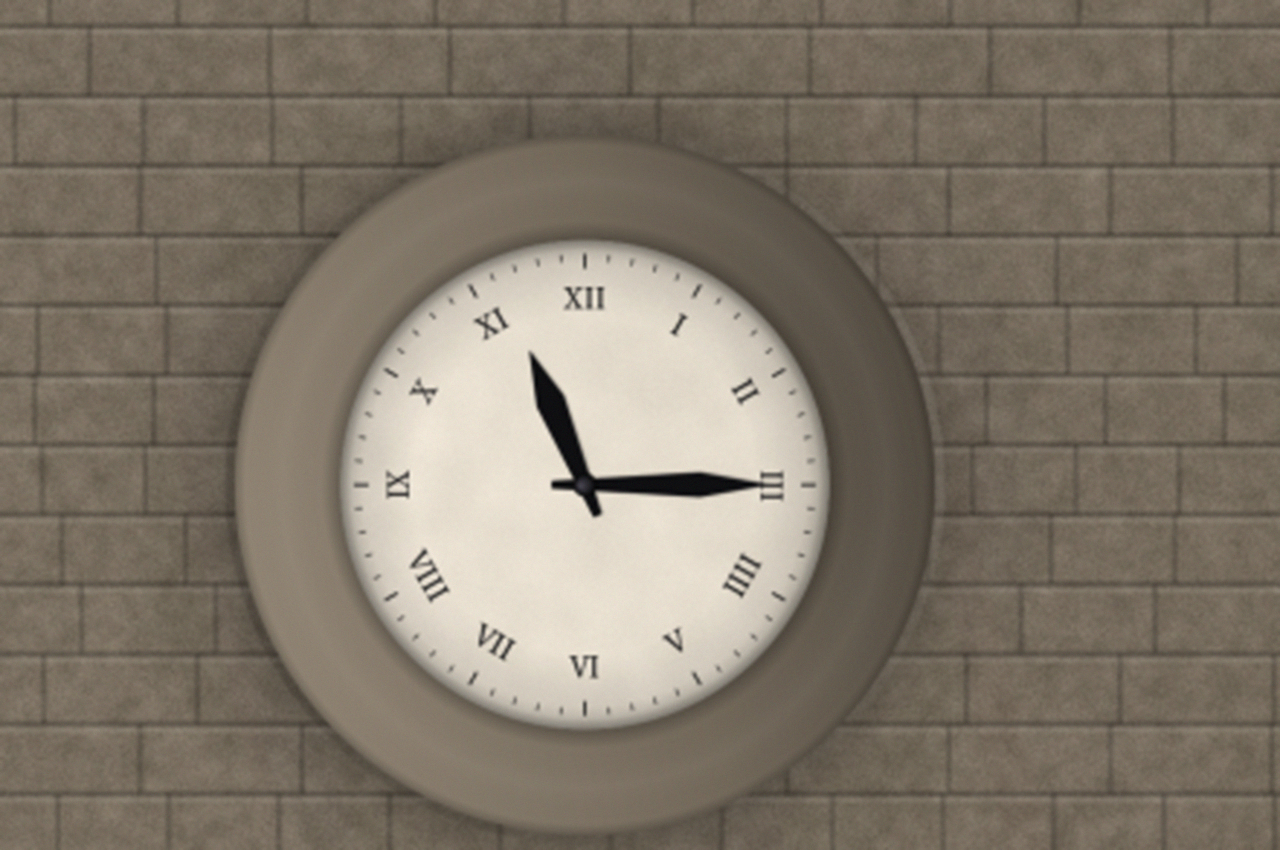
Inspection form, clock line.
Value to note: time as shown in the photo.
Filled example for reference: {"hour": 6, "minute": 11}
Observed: {"hour": 11, "minute": 15}
